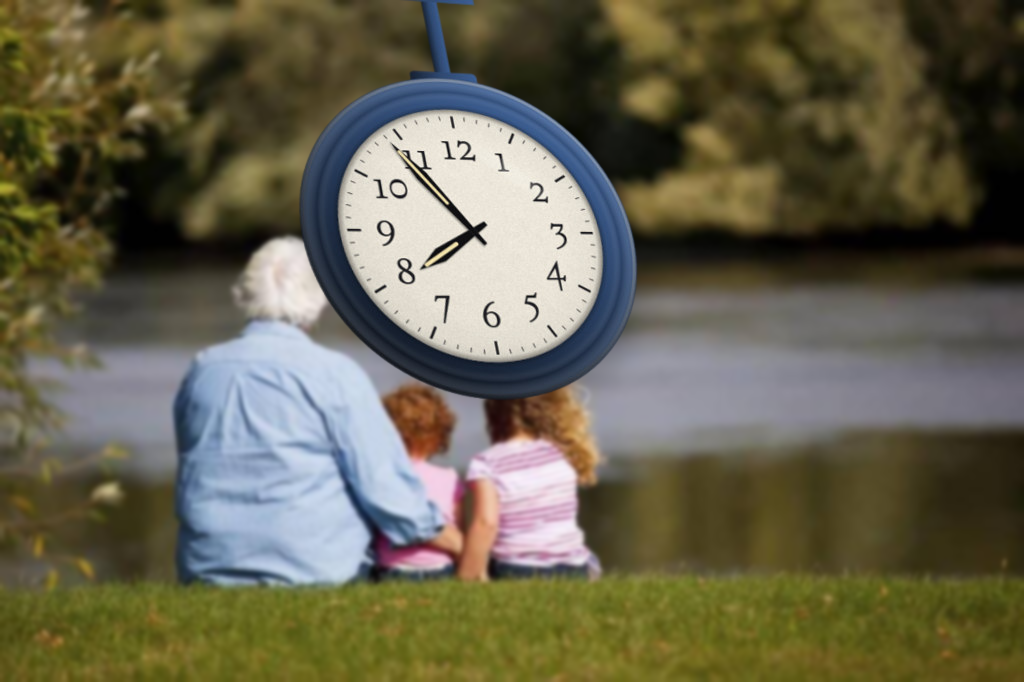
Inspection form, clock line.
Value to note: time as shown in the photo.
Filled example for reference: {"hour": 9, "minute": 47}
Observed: {"hour": 7, "minute": 54}
